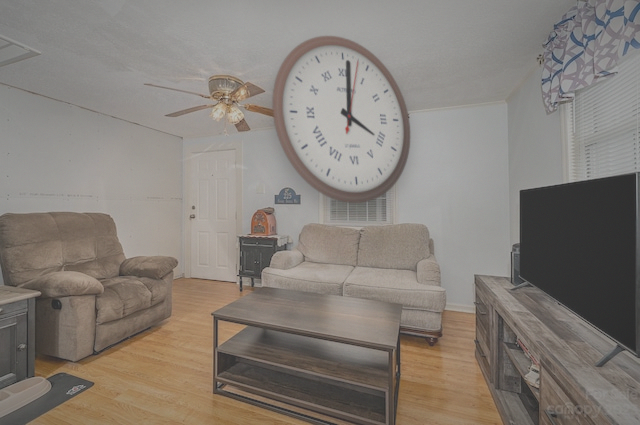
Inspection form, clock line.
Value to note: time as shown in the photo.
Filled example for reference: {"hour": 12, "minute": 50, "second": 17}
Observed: {"hour": 4, "minute": 1, "second": 3}
